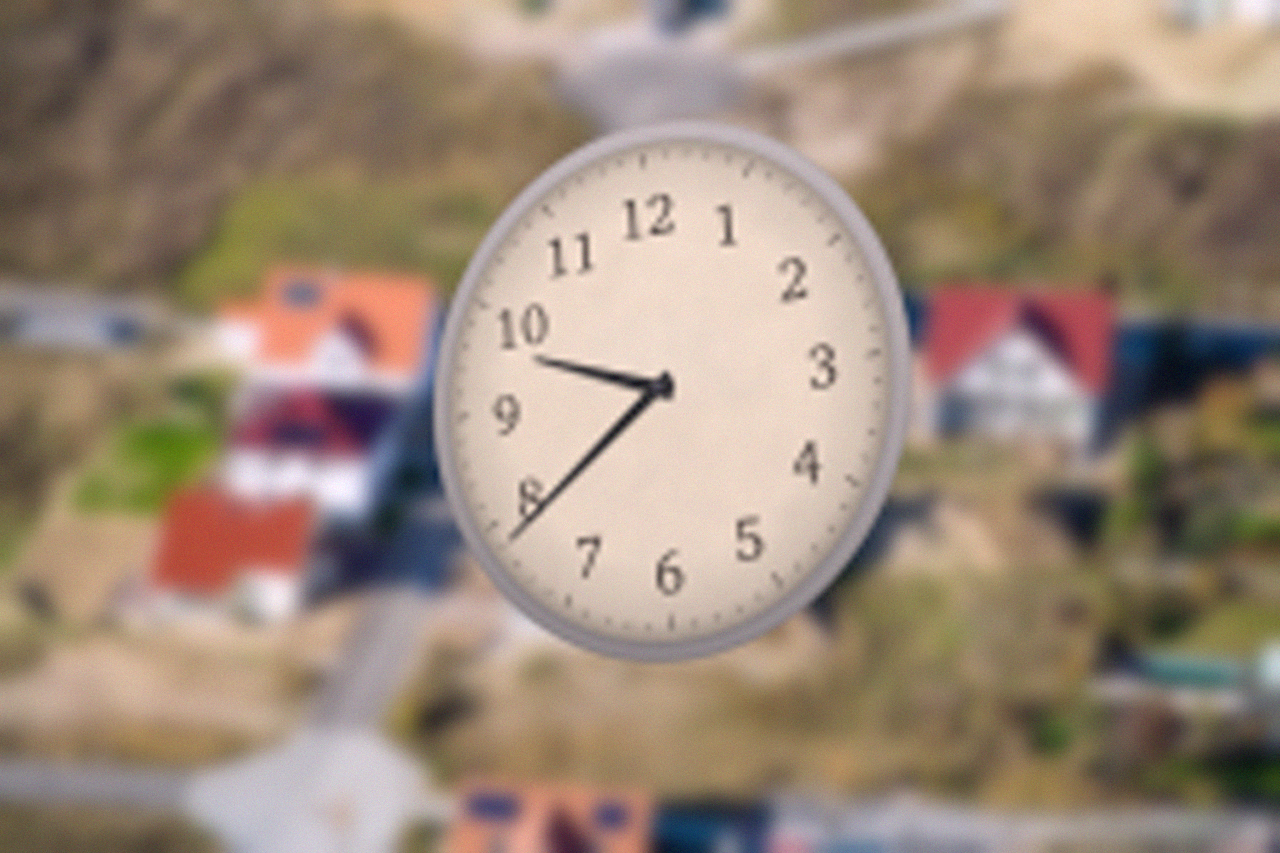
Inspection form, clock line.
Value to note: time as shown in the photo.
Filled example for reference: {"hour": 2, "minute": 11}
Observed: {"hour": 9, "minute": 39}
